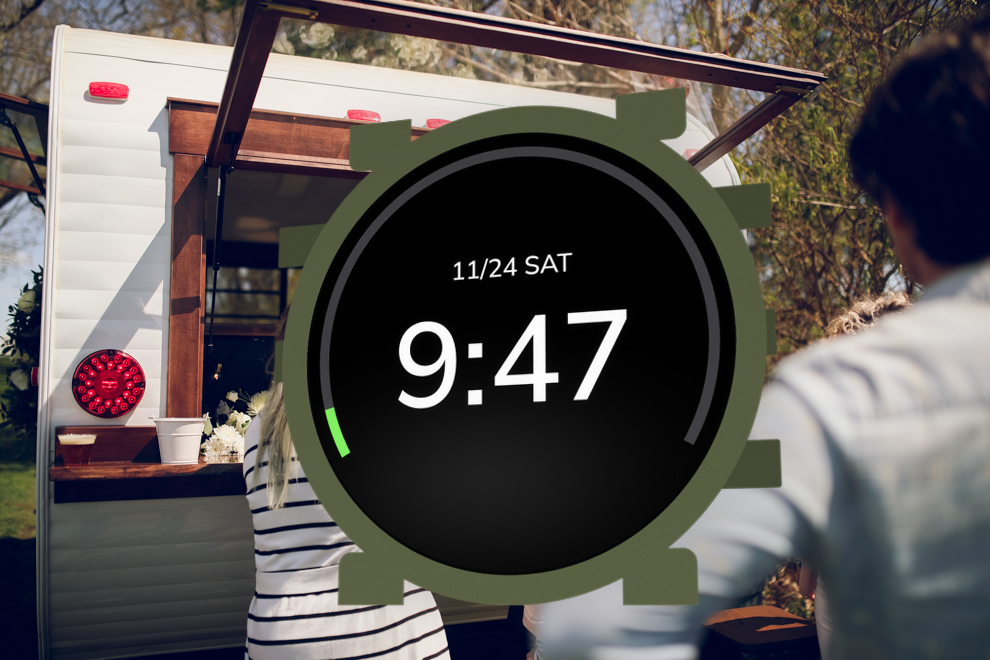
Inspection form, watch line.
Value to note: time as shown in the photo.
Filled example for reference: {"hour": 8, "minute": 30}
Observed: {"hour": 9, "minute": 47}
